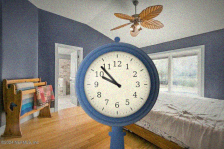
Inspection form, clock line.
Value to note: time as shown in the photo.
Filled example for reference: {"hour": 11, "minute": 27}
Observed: {"hour": 9, "minute": 53}
